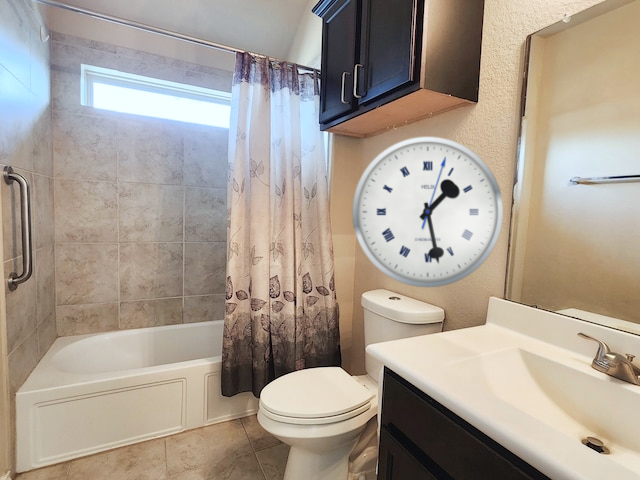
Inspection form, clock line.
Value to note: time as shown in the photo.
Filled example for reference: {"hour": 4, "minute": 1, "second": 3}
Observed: {"hour": 1, "minute": 28, "second": 3}
